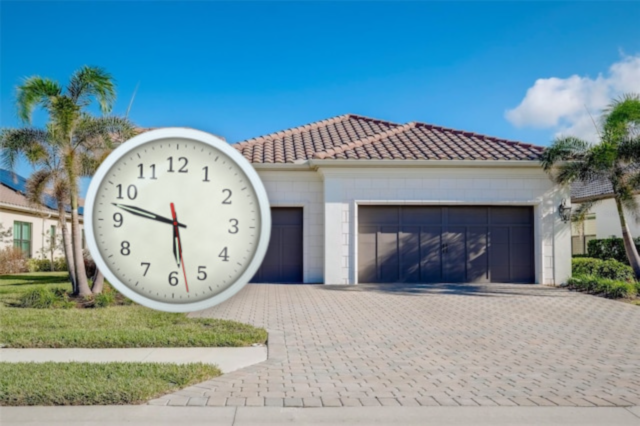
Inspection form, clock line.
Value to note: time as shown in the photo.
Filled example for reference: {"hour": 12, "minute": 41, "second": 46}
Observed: {"hour": 5, "minute": 47, "second": 28}
